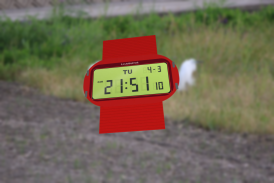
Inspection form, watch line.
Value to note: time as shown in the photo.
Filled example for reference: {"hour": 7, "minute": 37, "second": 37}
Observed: {"hour": 21, "minute": 51, "second": 10}
